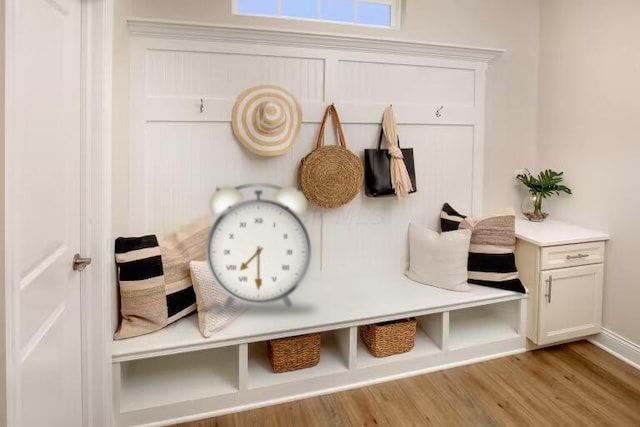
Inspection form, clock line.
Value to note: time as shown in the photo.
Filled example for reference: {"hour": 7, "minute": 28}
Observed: {"hour": 7, "minute": 30}
